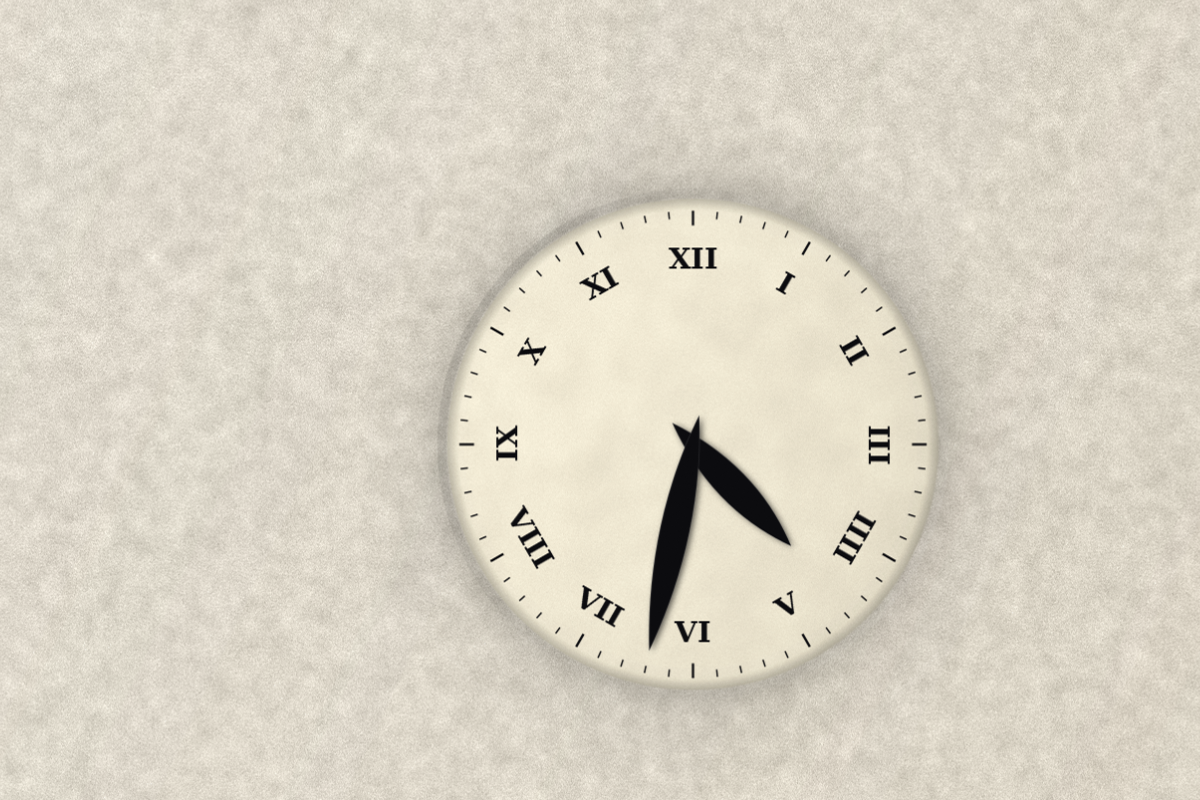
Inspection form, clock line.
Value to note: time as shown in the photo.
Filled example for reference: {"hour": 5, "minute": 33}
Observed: {"hour": 4, "minute": 32}
